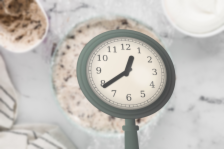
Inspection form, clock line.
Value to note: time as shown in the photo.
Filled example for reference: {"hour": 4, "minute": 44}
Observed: {"hour": 12, "minute": 39}
